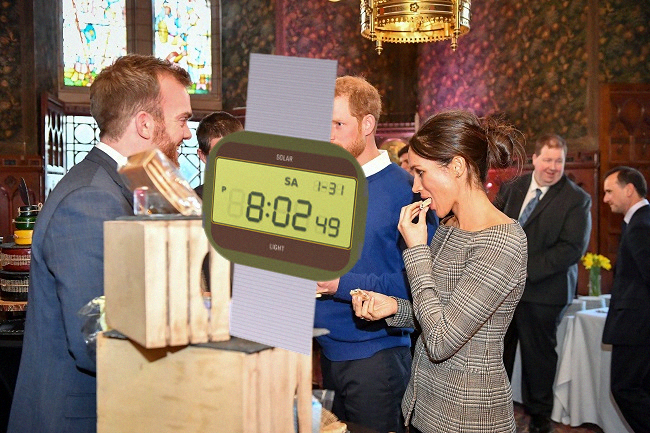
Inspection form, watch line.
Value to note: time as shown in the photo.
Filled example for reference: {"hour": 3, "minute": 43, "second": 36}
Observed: {"hour": 8, "minute": 2, "second": 49}
